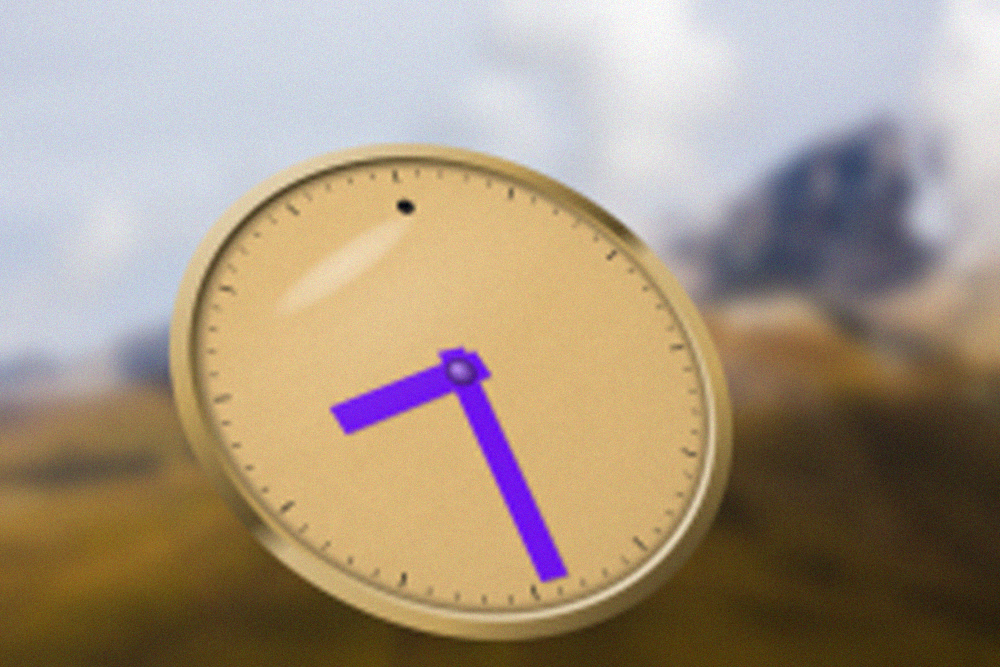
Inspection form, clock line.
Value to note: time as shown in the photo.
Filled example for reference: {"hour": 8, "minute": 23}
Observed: {"hour": 8, "minute": 29}
